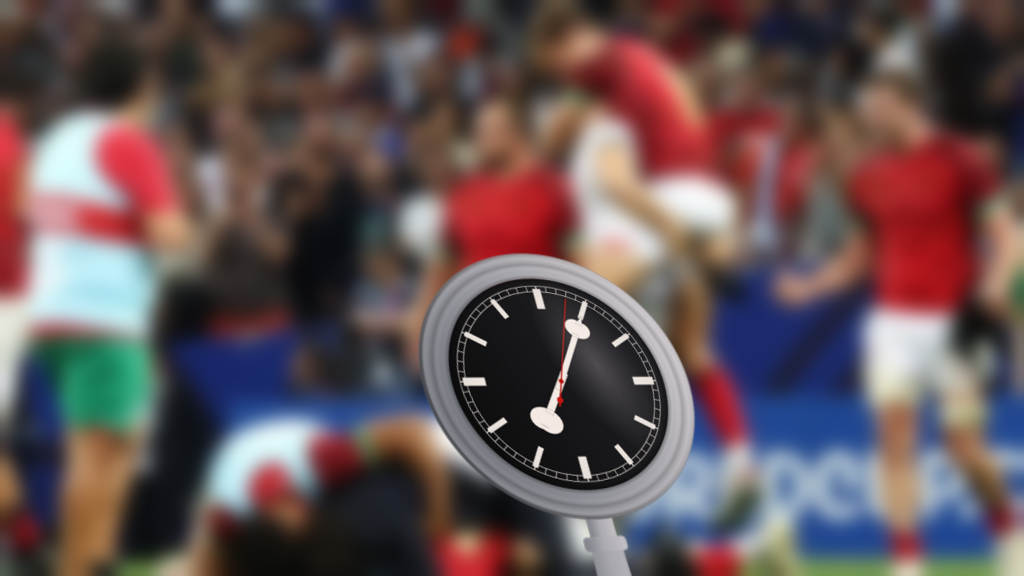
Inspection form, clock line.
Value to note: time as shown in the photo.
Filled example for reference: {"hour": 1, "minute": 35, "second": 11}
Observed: {"hour": 7, "minute": 5, "second": 3}
